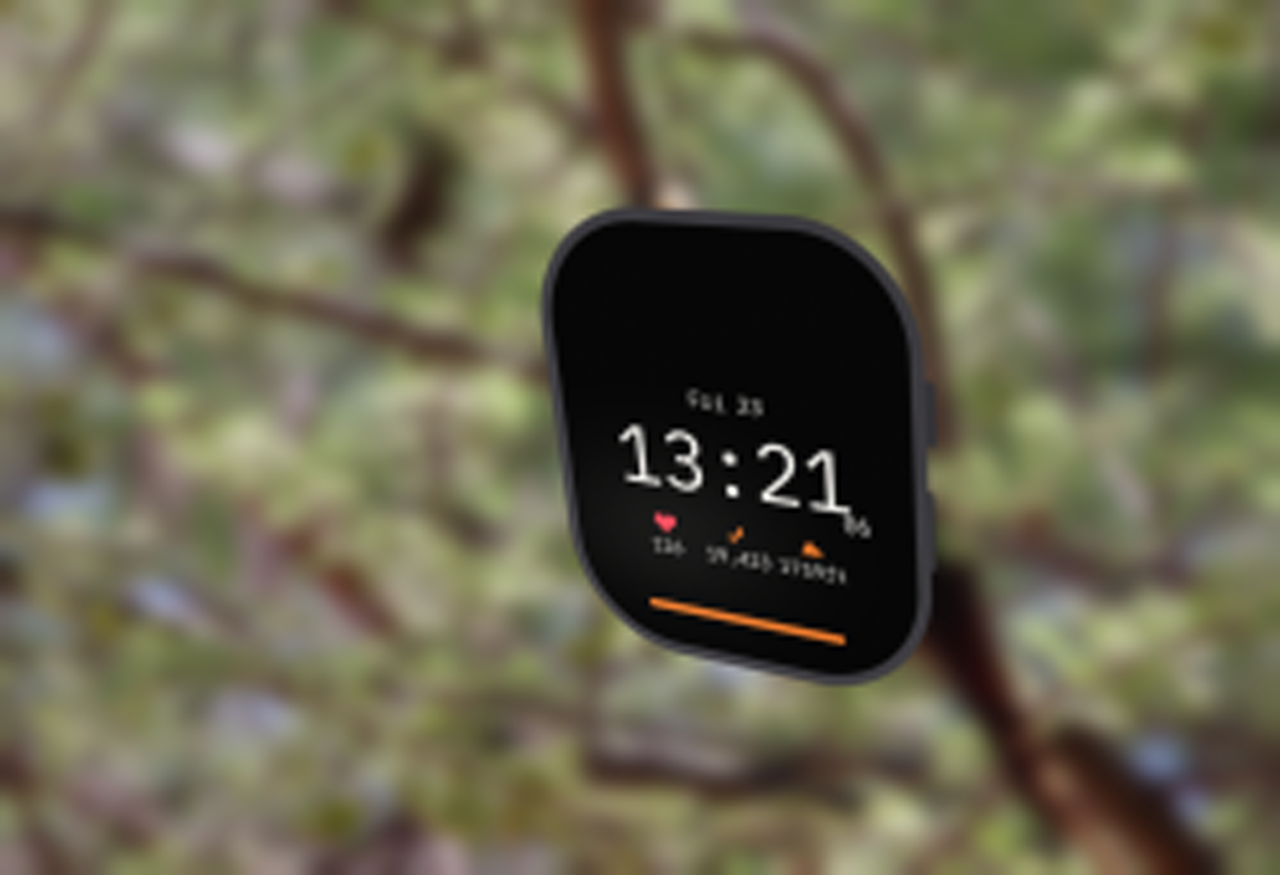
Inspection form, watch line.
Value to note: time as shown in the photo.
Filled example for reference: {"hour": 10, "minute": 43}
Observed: {"hour": 13, "minute": 21}
